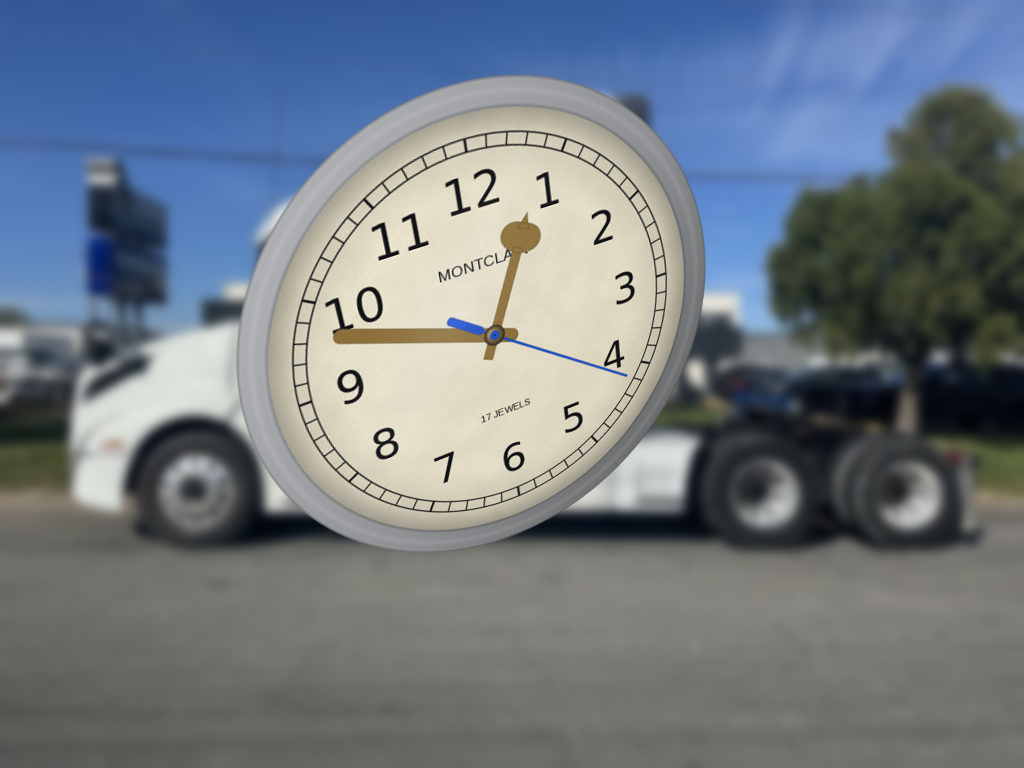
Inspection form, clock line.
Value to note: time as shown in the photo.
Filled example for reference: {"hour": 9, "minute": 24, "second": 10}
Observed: {"hour": 12, "minute": 48, "second": 21}
